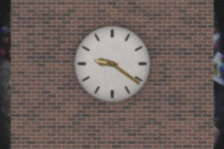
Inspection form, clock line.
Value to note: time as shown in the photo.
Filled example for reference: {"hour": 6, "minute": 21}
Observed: {"hour": 9, "minute": 21}
